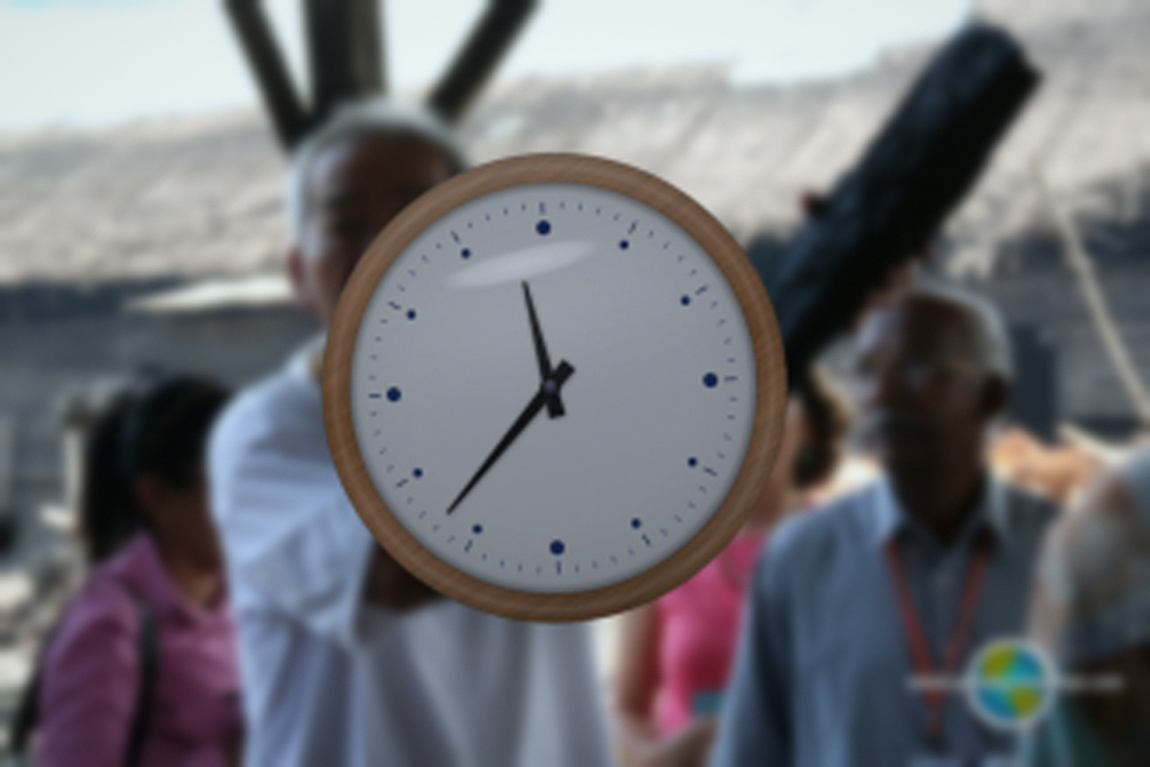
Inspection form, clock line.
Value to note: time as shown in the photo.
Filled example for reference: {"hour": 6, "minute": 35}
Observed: {"hour": 11, "minute": 37}
